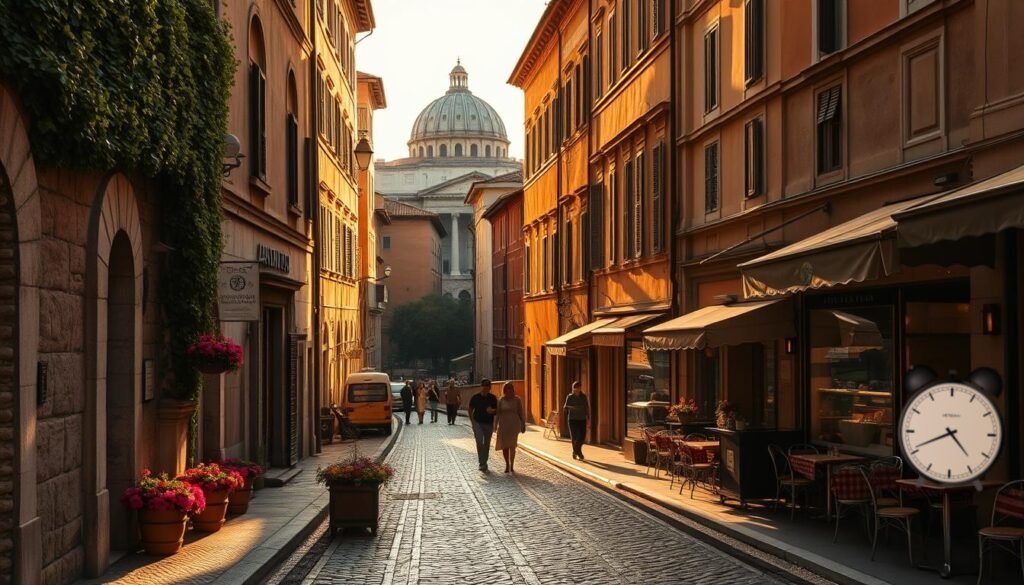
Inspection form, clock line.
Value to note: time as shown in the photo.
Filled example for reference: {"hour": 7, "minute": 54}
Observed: {"hour": 4, "minute": 41}
